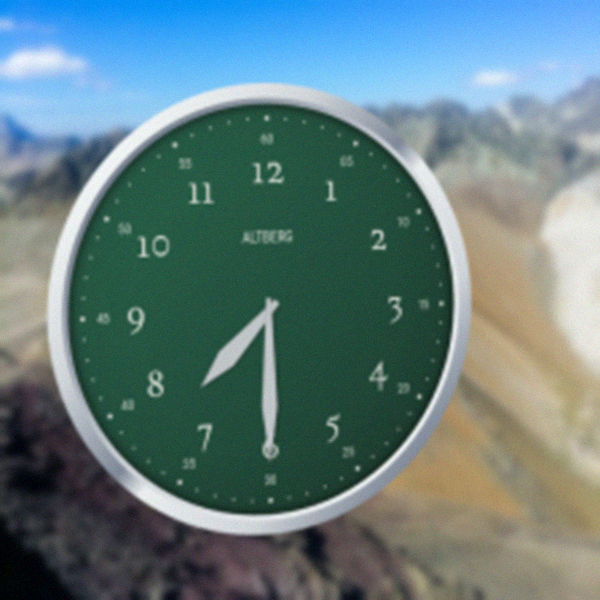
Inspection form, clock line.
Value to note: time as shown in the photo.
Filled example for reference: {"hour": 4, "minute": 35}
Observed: {"hour": 7, "minute": 30}
